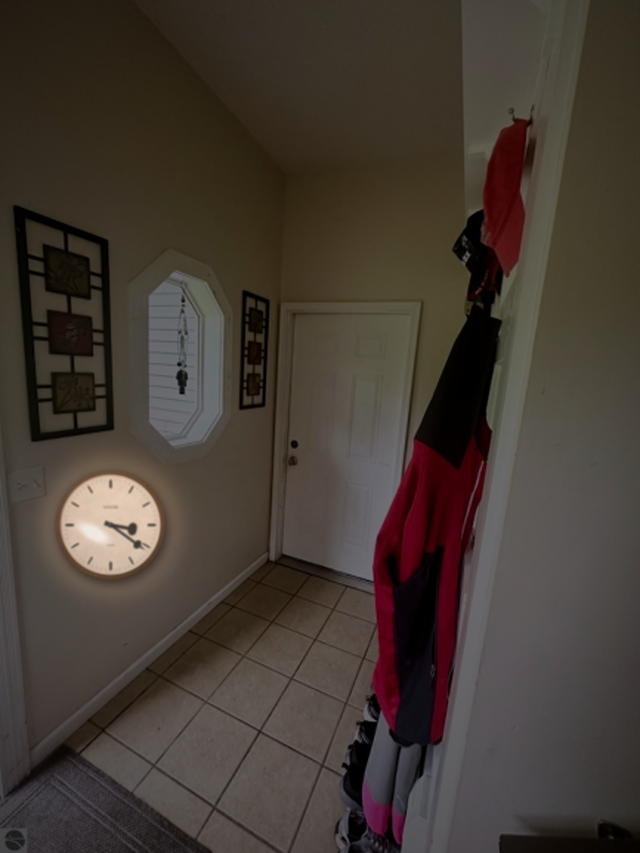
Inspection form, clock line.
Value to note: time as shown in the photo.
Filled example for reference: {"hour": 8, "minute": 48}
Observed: {"hour": 3, "minute": 21}
